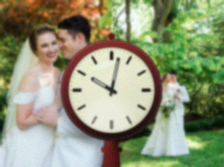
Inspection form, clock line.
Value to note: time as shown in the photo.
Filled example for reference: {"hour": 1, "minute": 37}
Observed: {"hour": 10, "minute": 2}
